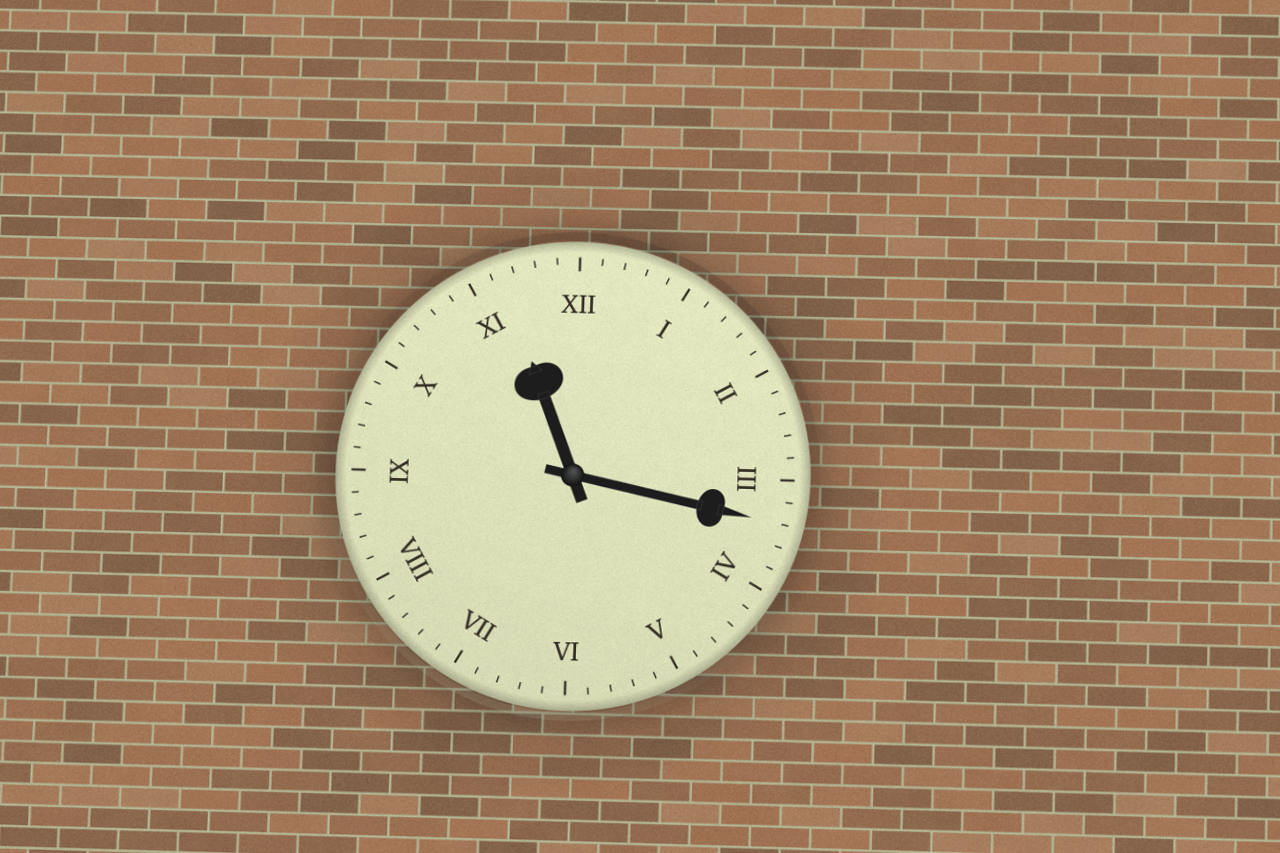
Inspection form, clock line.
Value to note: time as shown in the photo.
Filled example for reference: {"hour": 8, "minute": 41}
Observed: {"hour": 11, "minute": 17}
